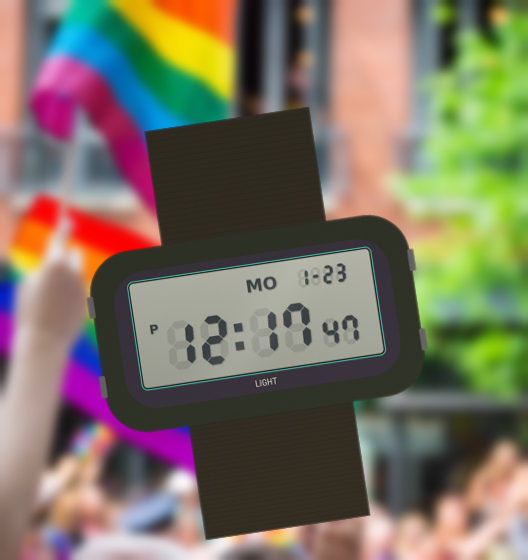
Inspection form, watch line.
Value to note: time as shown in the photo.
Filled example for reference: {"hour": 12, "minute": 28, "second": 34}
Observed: {"hour": 12, "minute": 17, "second": 47}
